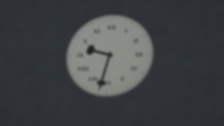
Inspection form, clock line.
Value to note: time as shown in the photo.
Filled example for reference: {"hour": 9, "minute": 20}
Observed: {"hour": 9, "minute": 32}
